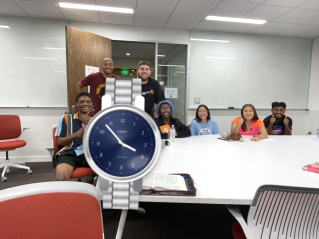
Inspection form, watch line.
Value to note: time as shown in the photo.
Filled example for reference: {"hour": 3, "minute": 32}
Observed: {"hour": 3, "minute": 53}
